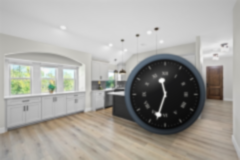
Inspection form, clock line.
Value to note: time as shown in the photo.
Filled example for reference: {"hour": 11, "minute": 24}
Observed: {"hour": 11, "minute": 33}
